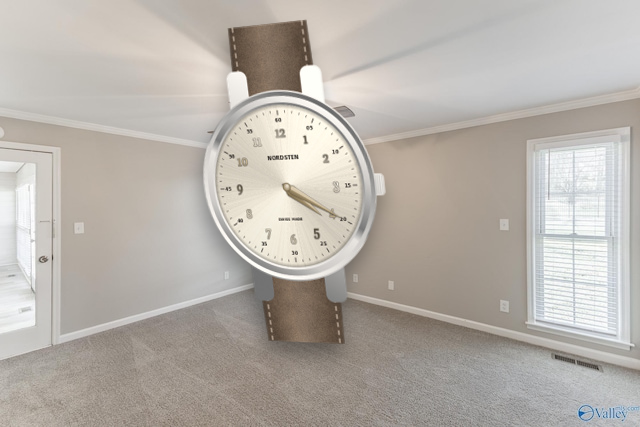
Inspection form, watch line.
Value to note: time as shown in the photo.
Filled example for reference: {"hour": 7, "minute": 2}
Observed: {"hour": 4, "minute": 20}
